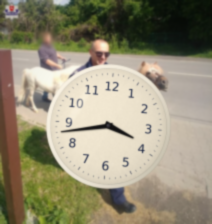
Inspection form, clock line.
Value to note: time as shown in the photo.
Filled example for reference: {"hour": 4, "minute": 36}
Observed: {"hour": 3, "minute": 43}
